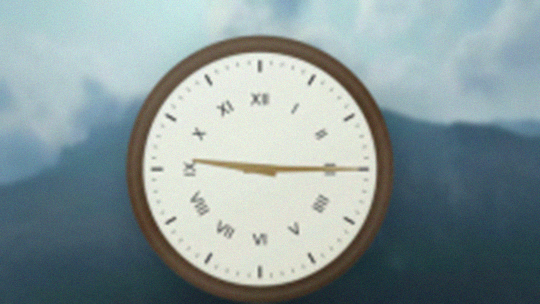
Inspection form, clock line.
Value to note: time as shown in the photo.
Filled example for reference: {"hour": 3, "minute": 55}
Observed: {"hour": 9, "minute": 15}
